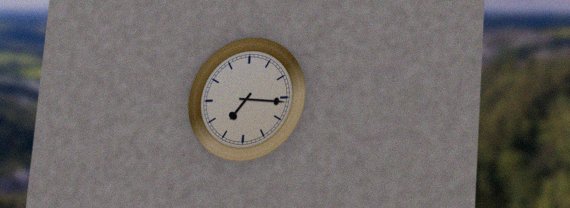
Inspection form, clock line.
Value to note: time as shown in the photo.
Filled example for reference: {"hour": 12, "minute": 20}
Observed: {"hour": 7, "minute": 16}
